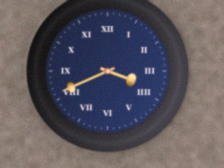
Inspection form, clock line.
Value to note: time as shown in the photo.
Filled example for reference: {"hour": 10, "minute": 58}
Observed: {"hour": 3, "minute": 41}
